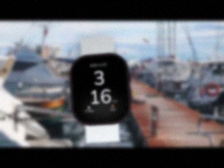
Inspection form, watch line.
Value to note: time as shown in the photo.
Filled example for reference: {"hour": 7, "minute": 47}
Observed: {"hour": 3, "minute": 16}
